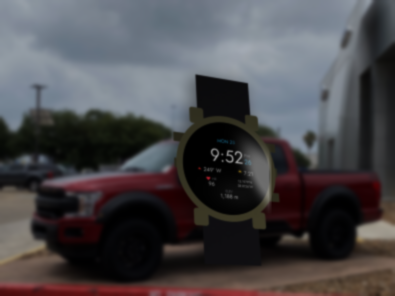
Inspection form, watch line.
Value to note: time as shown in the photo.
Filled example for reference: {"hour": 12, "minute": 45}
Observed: {"hour": 9, "minute": 52}
